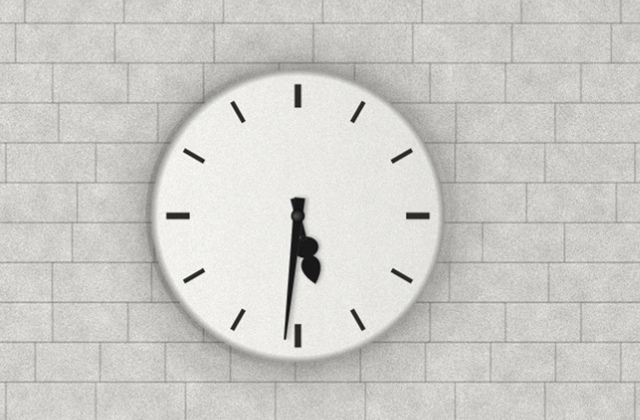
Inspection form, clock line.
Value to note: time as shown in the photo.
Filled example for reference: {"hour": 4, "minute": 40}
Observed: {"hour": 5, "minute": 31}
